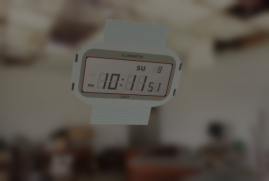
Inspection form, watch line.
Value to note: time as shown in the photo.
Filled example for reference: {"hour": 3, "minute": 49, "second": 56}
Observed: {"hour": 10, "minute": 11, "second": 51}
